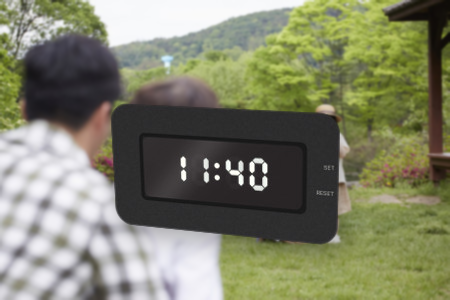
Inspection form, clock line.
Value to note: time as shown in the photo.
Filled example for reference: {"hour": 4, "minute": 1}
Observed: {"hour": 11, "minute": 40}
